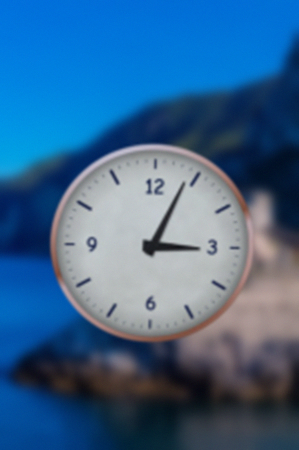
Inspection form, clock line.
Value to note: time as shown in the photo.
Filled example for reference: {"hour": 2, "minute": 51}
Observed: {"hour": 3, "minute": 4}
